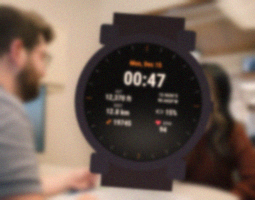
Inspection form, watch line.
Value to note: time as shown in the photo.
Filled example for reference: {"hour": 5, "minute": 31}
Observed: {"hour": 0, "minute": 47}
